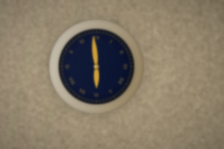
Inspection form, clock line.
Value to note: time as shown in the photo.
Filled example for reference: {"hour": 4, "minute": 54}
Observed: {"hour": 5, "minute": 59}
